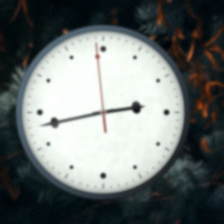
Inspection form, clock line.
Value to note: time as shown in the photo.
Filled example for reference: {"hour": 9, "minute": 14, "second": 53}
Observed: {"hour": 2, "minute": 42, "second": 59}
